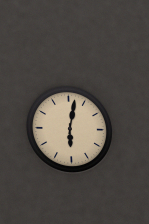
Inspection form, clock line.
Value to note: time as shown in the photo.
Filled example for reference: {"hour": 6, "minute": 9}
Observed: {"hour": 6, "minute": 2}
